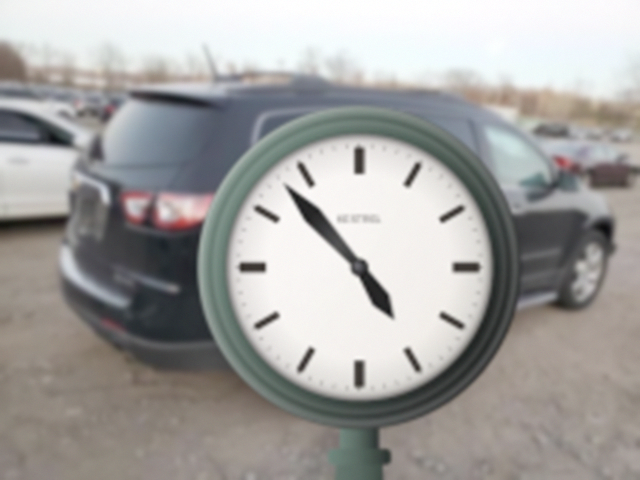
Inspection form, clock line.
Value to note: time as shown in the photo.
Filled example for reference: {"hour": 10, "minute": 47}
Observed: {"hour": 4, "minute": 53}
